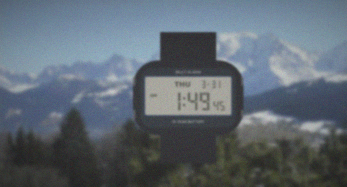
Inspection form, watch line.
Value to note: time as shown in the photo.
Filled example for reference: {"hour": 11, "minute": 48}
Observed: {"hour": 1, "minute": 49}
